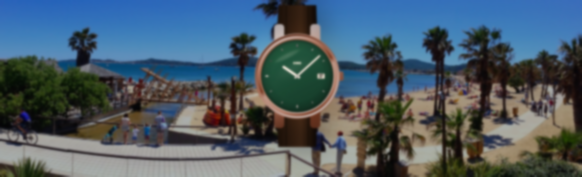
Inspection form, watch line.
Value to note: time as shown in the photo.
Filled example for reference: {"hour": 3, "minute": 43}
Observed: {"hour": 10, "minute": 8}
